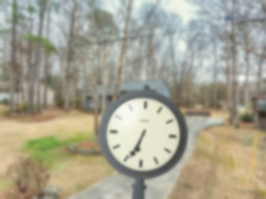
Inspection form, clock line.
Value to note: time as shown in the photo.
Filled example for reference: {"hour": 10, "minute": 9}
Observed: {"hour": 6, "minute": 34}
